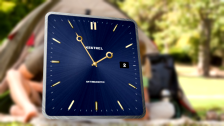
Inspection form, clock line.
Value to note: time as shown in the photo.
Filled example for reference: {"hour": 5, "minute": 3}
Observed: {"hour": 1, "minute": 55}
